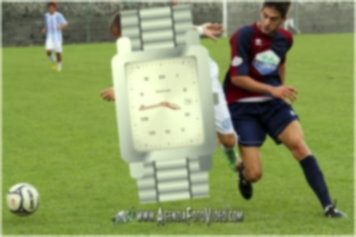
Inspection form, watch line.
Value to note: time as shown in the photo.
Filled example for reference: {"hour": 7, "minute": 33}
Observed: {"hour": 3, "minute": 44}
